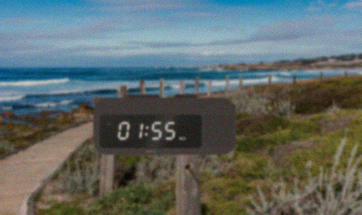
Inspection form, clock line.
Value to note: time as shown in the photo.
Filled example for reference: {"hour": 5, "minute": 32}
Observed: {"hour": 1, "minute": 55}
